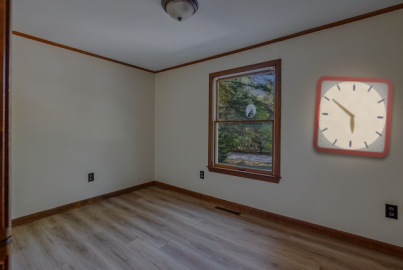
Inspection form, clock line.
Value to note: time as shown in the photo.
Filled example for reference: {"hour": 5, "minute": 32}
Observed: {"hour": 5, "minute": 51}
